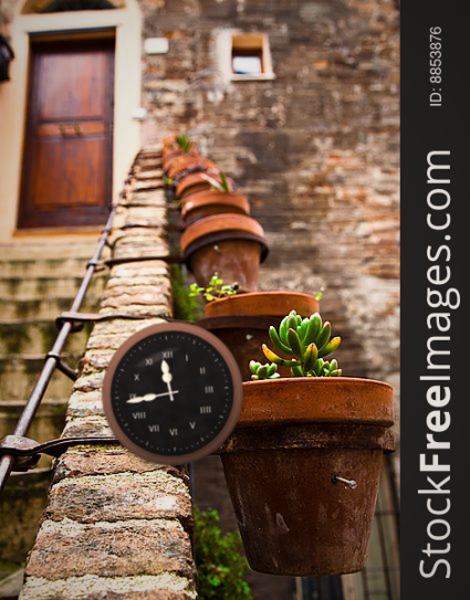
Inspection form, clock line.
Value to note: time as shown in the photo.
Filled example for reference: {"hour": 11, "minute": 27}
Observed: {"hour": 11, "minute": 44}
